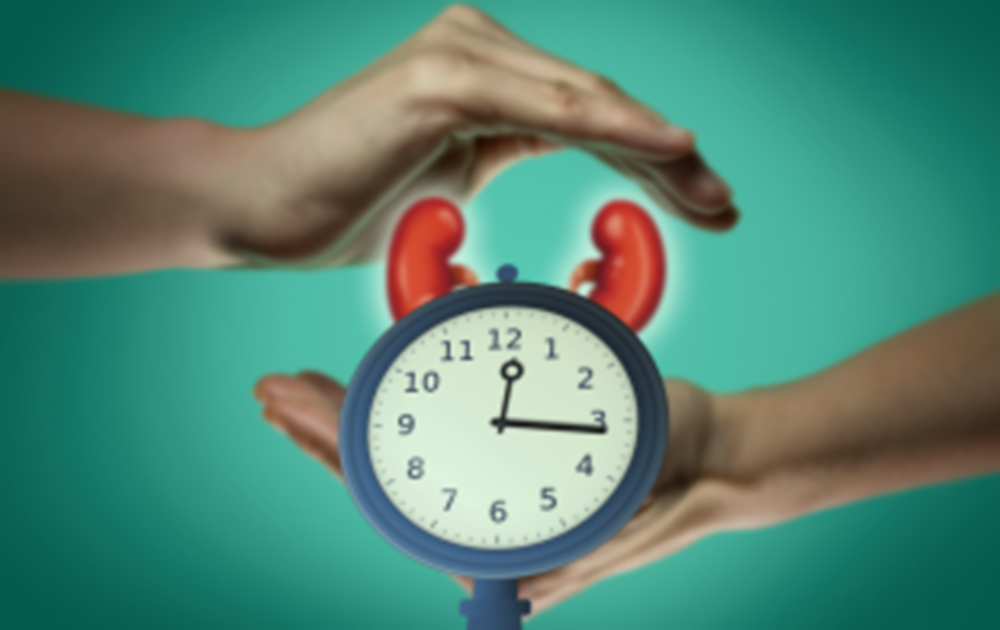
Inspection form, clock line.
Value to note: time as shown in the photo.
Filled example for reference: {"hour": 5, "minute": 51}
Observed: {"hour": 12, "minute": 16}
